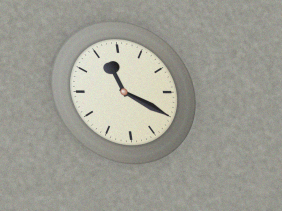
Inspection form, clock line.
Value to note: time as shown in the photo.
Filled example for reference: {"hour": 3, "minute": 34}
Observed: {"hour": 11, "minute": 20}
